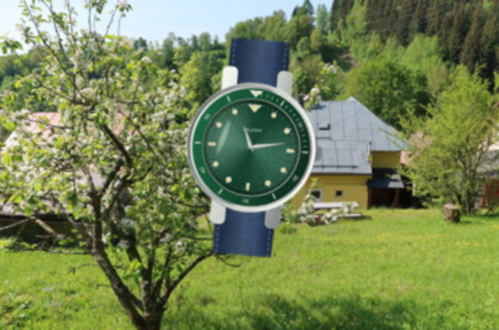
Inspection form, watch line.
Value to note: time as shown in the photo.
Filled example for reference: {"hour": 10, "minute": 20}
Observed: {"hour": 11, "minute": 13}
